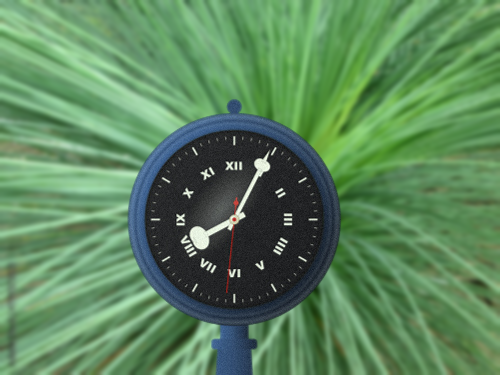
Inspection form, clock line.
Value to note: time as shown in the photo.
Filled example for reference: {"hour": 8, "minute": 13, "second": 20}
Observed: {"hour": 8, "minute": 4, "second": 31}
